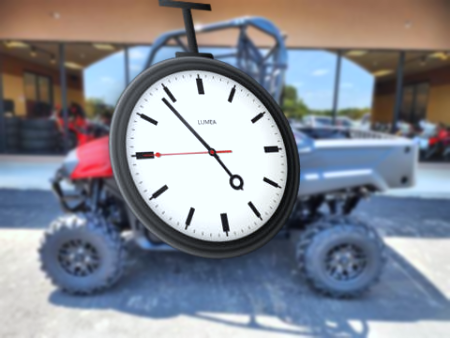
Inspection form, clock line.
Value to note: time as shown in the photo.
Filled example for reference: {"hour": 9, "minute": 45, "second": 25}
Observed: {"hour": 4, "minute": 53, "second": 45}
